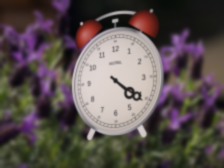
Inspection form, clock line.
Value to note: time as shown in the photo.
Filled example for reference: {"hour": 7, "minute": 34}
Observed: {"hour": 4, "minute": 21}
